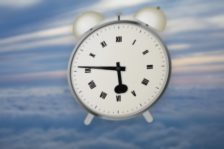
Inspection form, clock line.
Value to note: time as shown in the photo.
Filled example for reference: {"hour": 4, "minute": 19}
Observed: {"hour": 5, "minute": 46}
